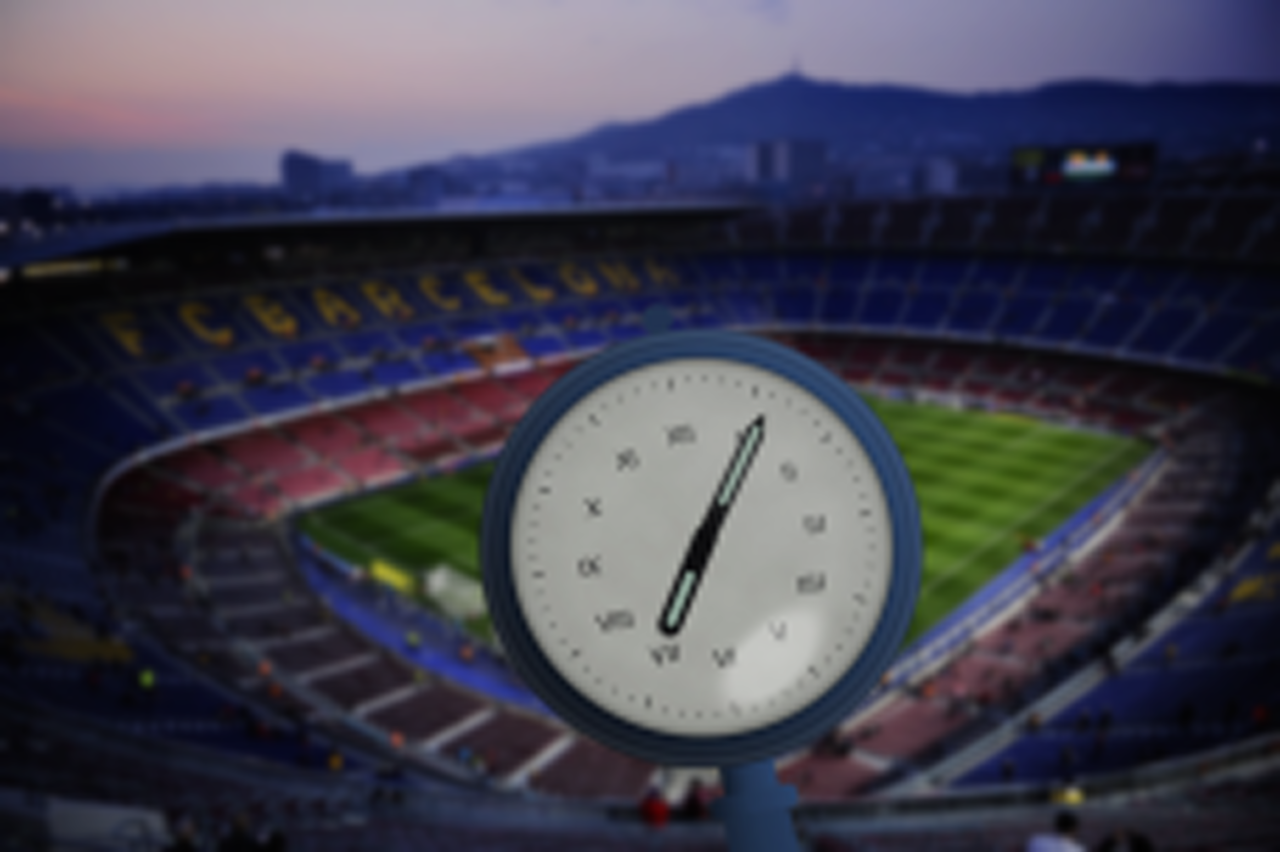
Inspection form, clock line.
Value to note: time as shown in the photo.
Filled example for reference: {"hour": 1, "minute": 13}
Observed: {"hour": 7, "minute": 6}
